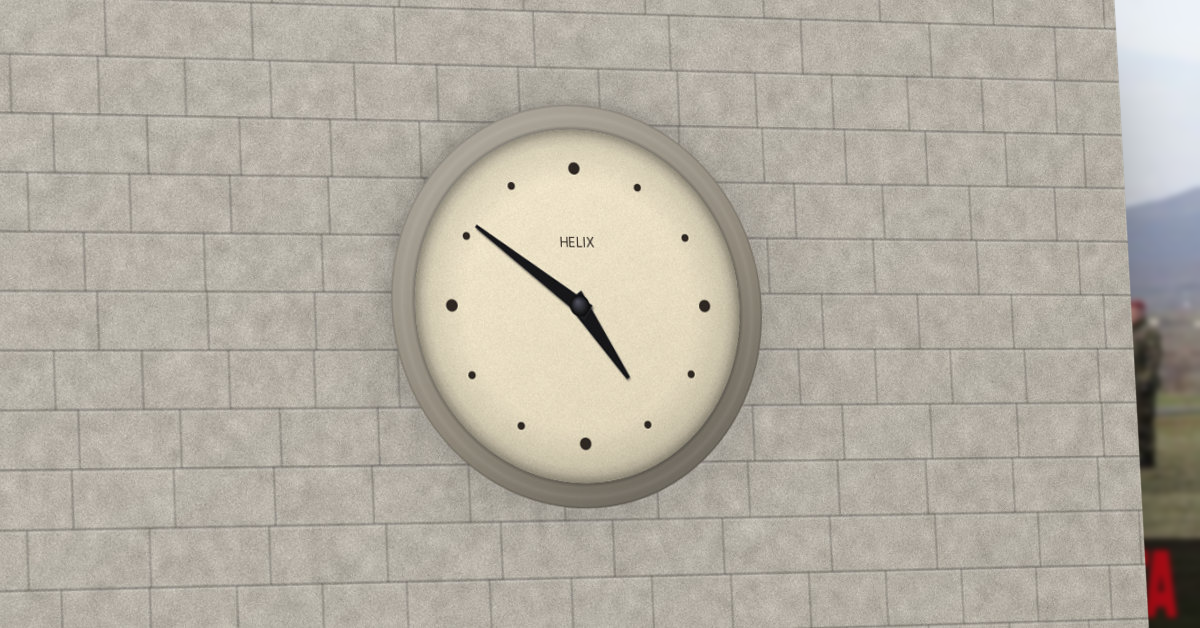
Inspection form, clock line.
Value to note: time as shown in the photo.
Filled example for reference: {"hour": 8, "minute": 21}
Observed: {"hour": 4, "minute": 51}
